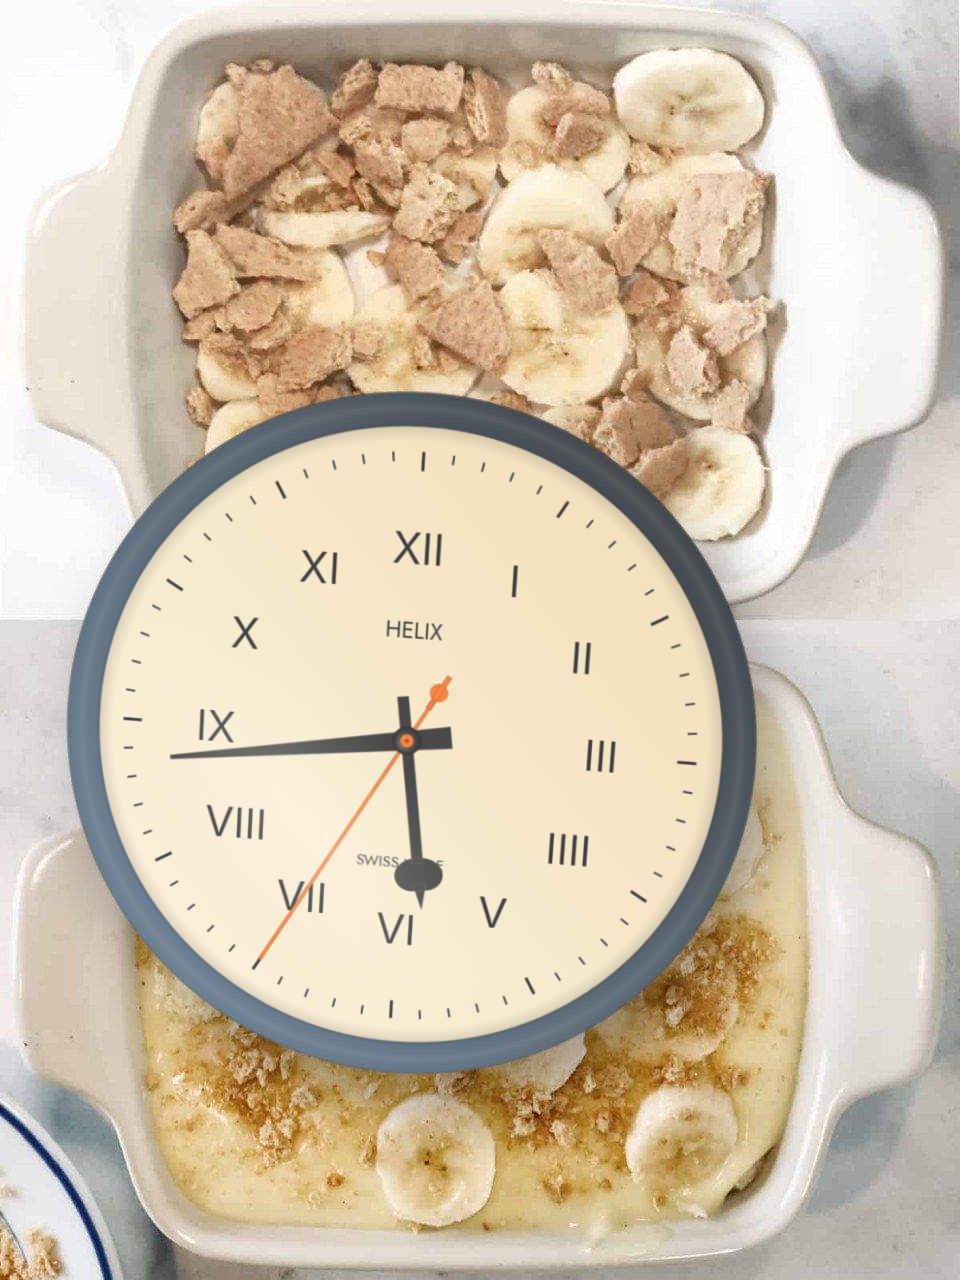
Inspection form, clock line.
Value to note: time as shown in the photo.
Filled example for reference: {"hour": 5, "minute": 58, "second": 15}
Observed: {"hour": 5, "minute": 43, "second": 35}
